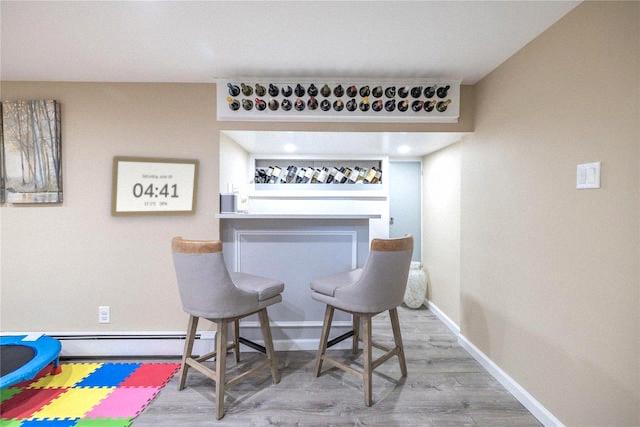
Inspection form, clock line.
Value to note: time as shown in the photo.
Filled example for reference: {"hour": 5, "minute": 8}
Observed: {"hour": 4, "minute": 41}
